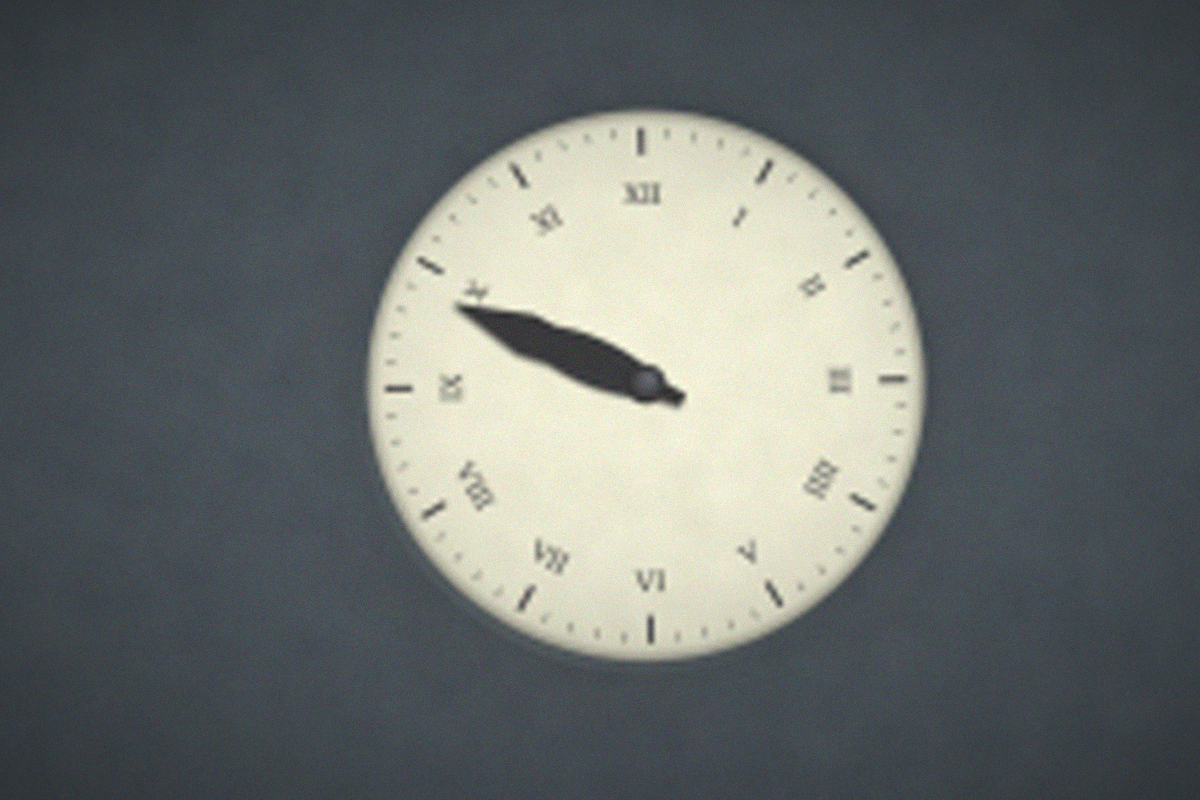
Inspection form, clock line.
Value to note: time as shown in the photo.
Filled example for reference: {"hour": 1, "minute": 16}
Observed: {"hour": 9, "minute": 49}
